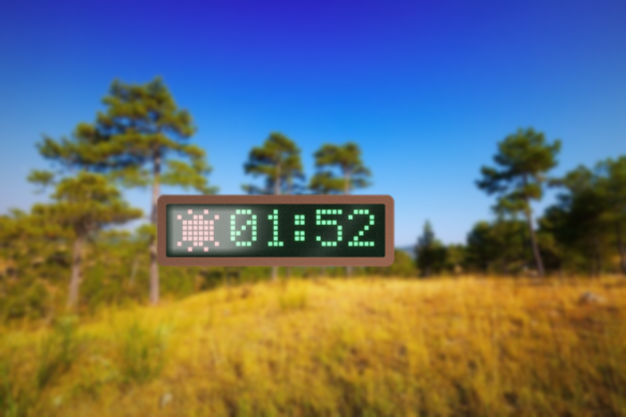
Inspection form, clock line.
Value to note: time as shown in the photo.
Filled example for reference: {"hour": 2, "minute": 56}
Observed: {"hour": 1, "minute": 52}
